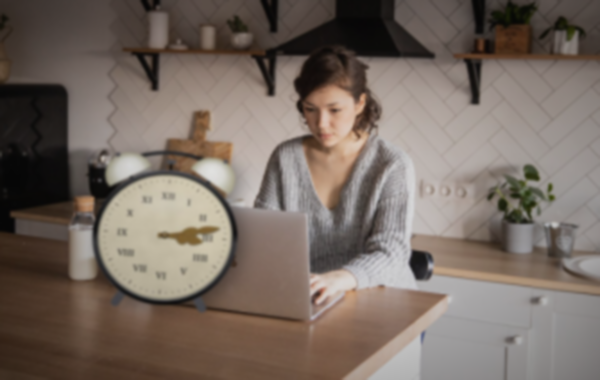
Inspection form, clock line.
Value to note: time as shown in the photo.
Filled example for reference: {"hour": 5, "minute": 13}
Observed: {"hour": 3, "minute": 13}
